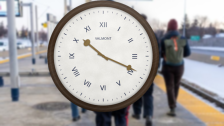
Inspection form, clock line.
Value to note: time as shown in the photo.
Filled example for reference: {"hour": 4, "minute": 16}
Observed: {"hour": 10, "minute": 19}
